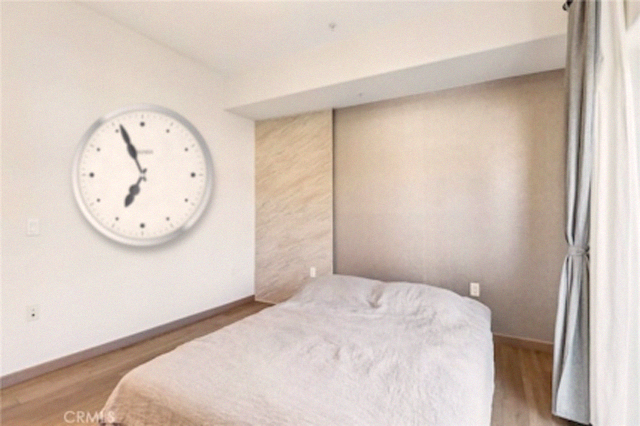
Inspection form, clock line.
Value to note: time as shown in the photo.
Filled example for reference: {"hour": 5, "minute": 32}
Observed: {"hour": 6, "minute": 56}
